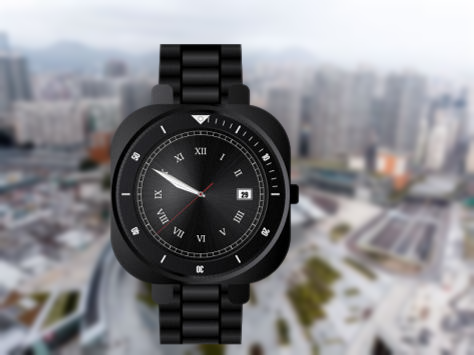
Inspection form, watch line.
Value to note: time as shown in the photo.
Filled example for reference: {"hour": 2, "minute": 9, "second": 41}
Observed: {"hour": 9, "minute": 49, "second": 38}
